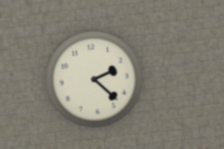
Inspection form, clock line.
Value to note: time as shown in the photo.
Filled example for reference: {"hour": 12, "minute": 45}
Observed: {"hour": 2, "minute": 23}
